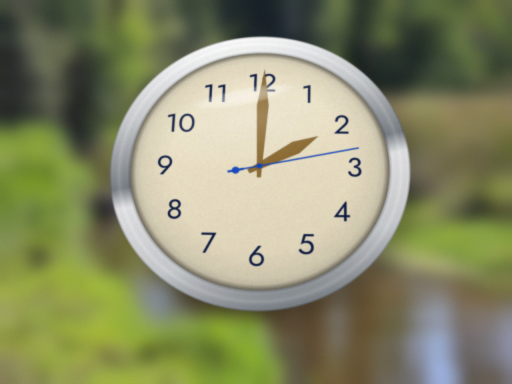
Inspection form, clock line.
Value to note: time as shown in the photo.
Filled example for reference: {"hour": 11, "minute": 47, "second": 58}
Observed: {"hour": 2, "minute": 0, "second": 13}
